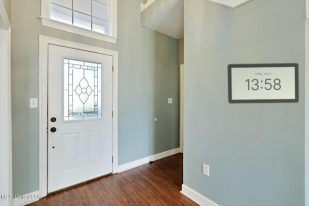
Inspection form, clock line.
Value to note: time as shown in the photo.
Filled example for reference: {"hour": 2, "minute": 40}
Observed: {"hour": 13, "minute": 58}
